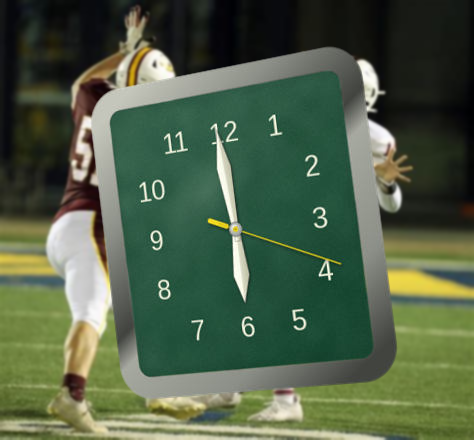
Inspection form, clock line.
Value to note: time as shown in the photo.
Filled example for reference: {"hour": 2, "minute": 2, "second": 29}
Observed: {"hour": 5, "minute": 59, "second": 19}
